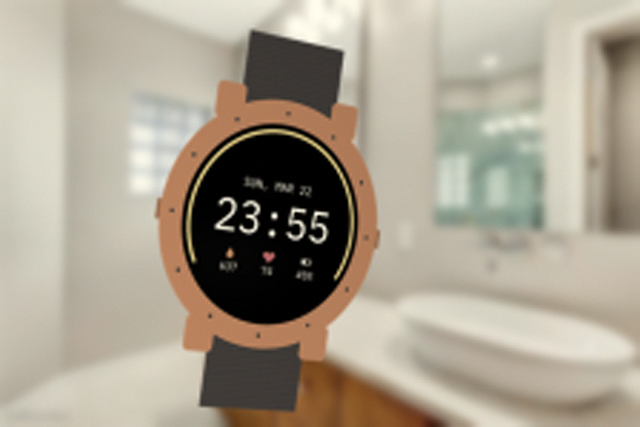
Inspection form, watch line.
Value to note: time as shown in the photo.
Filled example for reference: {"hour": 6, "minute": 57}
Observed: {"hour": 23, "minute": 55}
